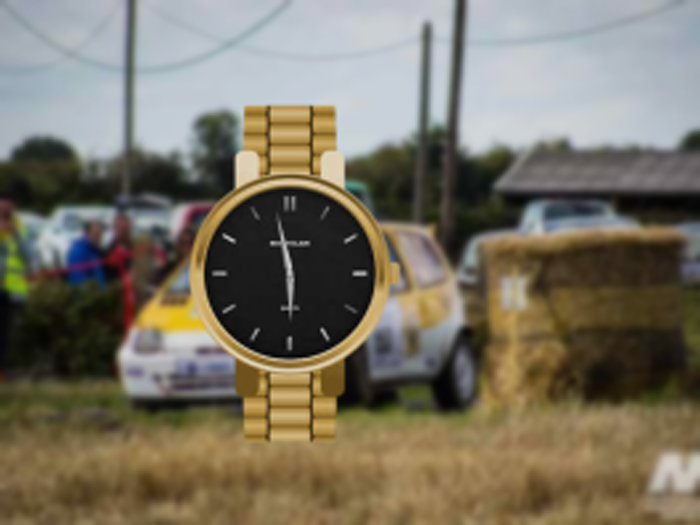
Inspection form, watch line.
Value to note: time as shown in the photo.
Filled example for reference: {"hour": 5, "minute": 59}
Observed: {"hour": 5, "minute": 58}
